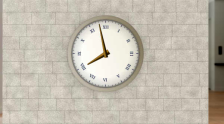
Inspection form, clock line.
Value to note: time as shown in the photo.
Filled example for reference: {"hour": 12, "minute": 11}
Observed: {"hour": 7, "minute": 58}
